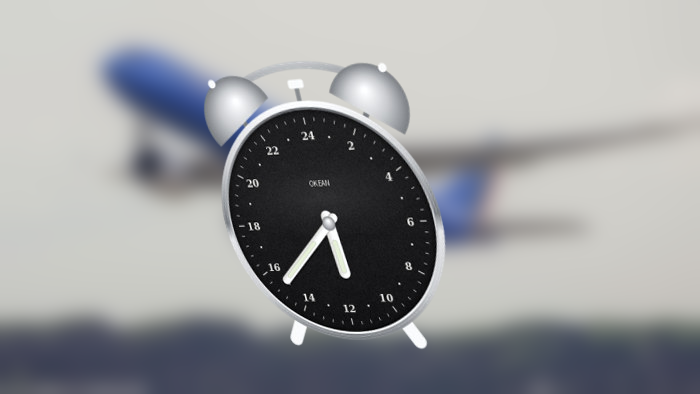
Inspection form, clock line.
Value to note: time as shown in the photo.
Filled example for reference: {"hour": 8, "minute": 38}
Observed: {"hour": 11, "minute": 38}
